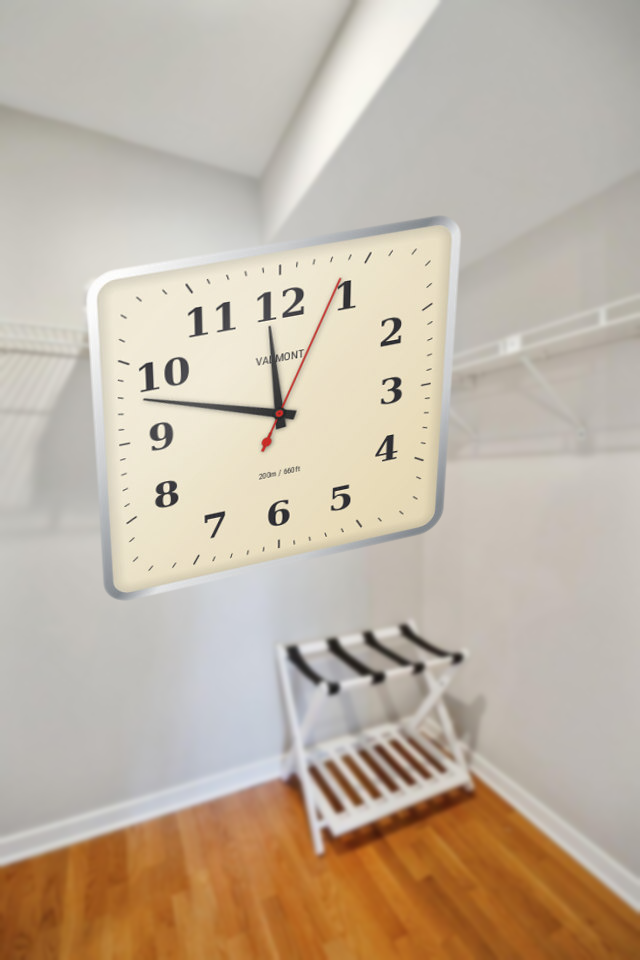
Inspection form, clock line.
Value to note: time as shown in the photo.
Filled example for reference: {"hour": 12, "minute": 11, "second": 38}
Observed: {"hour": 11, "minute": 48, "second": 4}
